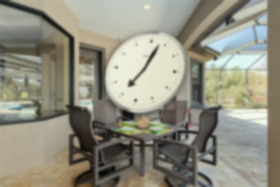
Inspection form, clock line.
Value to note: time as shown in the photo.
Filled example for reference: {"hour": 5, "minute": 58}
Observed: {"hour": 7, "minute": 3}
